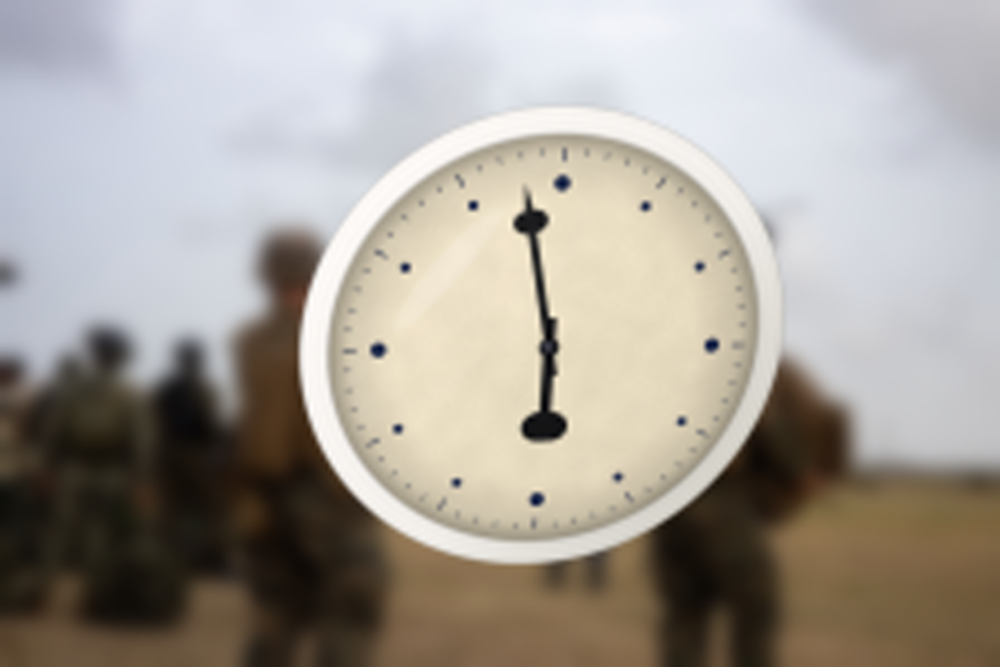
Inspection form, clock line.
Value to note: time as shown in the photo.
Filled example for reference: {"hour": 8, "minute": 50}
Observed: {"hour": 5, "minute": 58}
